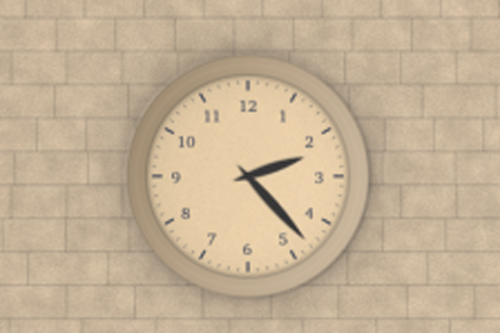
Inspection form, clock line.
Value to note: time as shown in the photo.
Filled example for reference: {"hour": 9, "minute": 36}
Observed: {"hour": 2, "minute": 23}
